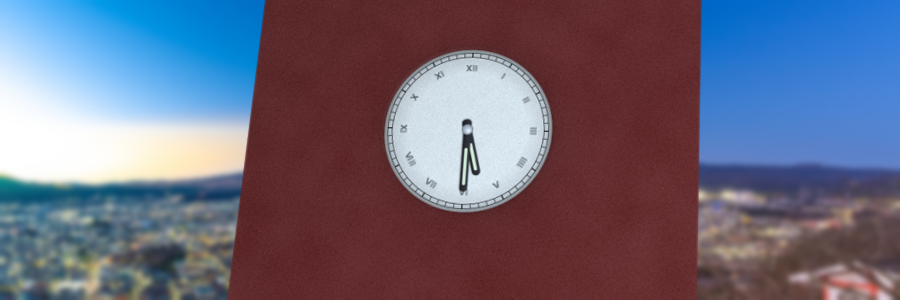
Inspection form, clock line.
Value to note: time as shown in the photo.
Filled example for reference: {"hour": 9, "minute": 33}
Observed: {"hour": 5, "minute": 30}
